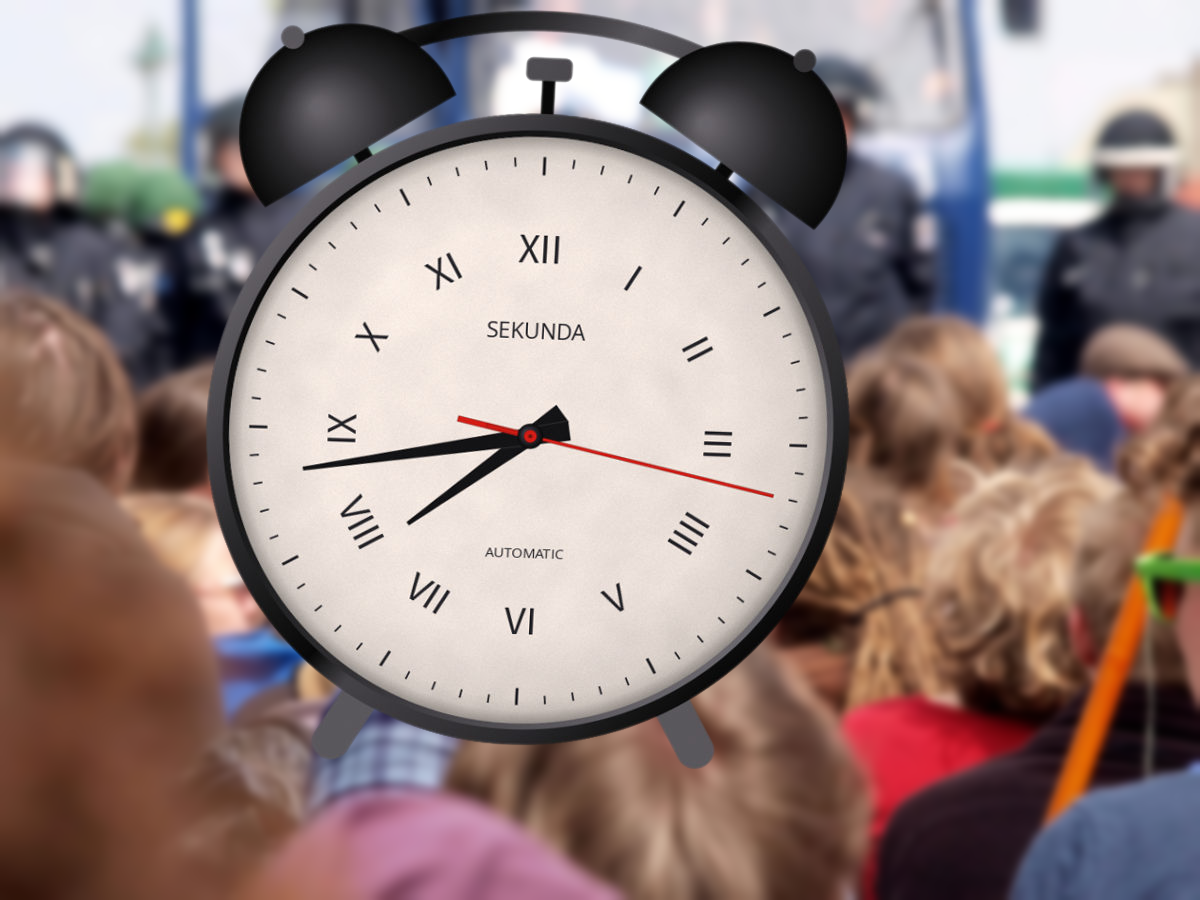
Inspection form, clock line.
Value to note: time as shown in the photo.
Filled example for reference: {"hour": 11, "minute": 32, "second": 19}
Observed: {"hour": 7, "minute": 43, "second": 17}
